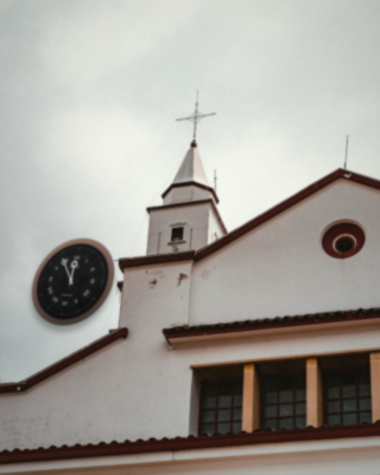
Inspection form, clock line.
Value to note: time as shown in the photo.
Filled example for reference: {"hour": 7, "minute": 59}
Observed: {"hour": 11, "minute": 54}
